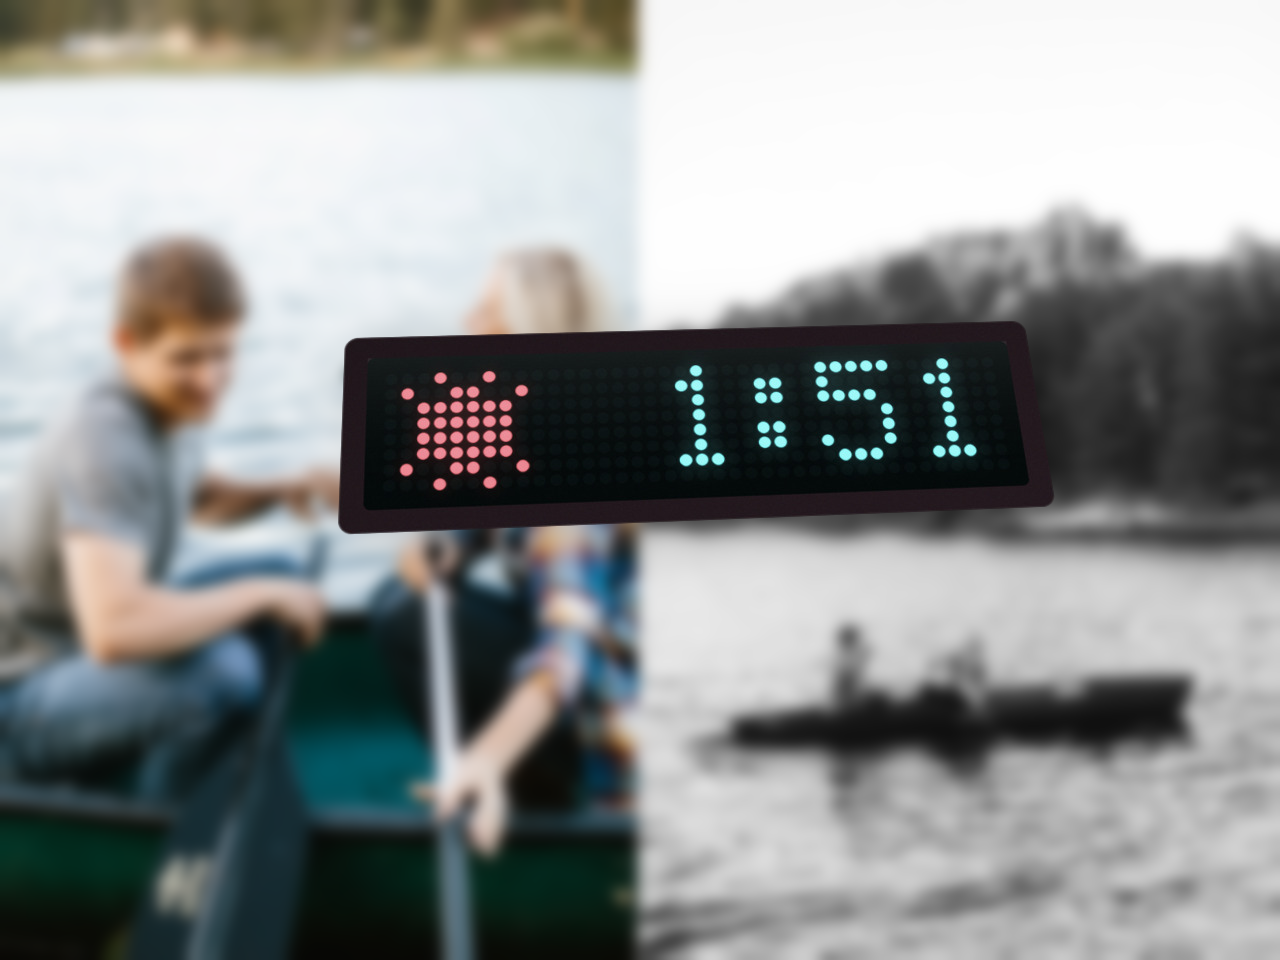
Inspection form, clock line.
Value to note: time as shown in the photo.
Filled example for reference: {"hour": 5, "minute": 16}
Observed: {"hour": 1, "minute": 51}
